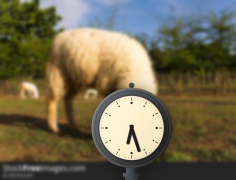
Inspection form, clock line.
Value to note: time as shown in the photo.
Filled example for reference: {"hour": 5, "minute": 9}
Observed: {"hour": 6, "minute": 27}
